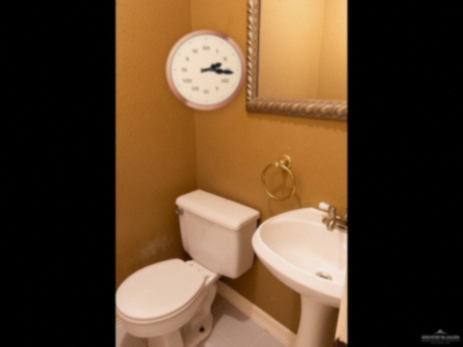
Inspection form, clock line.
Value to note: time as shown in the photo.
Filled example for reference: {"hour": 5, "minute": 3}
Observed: {"hour": 2, "minute": 16}
